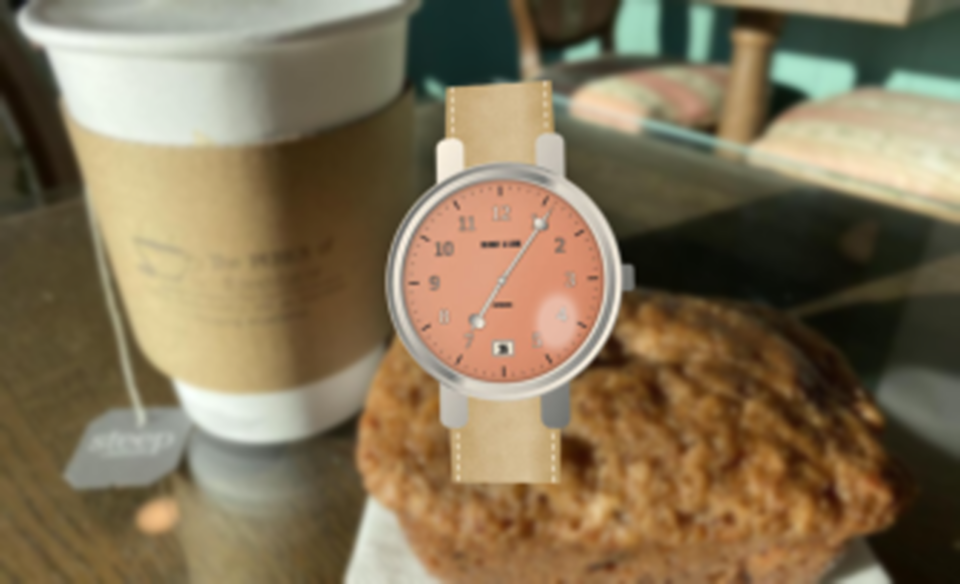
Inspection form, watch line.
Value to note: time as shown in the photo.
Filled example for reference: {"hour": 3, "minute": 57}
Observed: {"hour": 7, "minute": 6}
